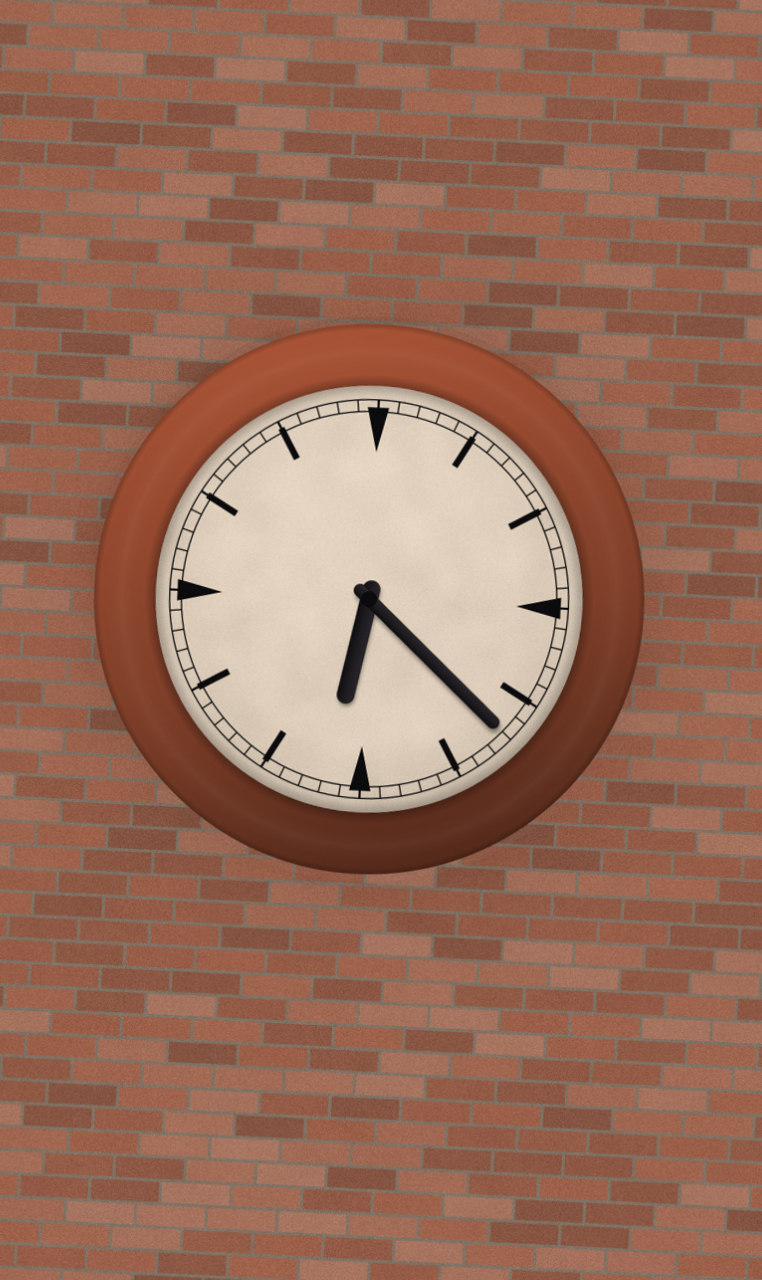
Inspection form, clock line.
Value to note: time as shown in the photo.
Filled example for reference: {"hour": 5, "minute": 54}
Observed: {"hour": 6, "minute": 22}
